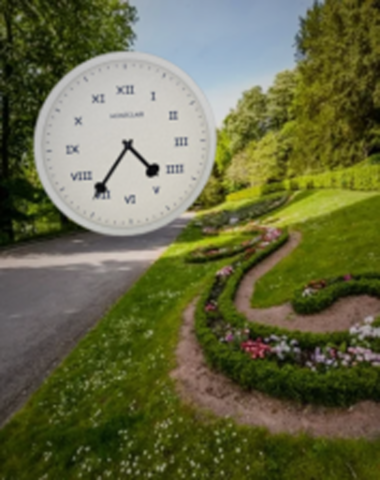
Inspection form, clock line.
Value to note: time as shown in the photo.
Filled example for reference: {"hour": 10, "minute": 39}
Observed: {"hour": 4, "minute": 36}
